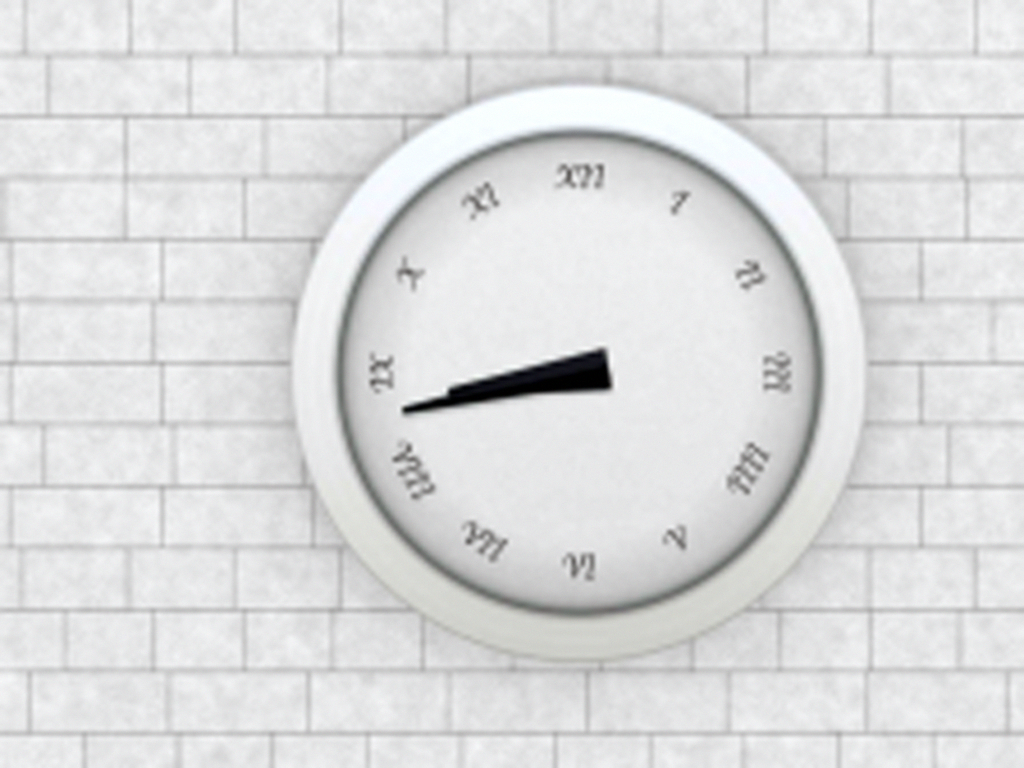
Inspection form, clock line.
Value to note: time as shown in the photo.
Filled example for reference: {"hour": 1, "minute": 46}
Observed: {"hour": 8, "minute": 43}
